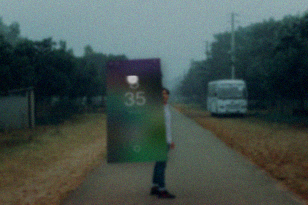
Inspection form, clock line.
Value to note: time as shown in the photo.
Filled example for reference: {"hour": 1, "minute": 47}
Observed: {"hour": 3, "minute": 35}
